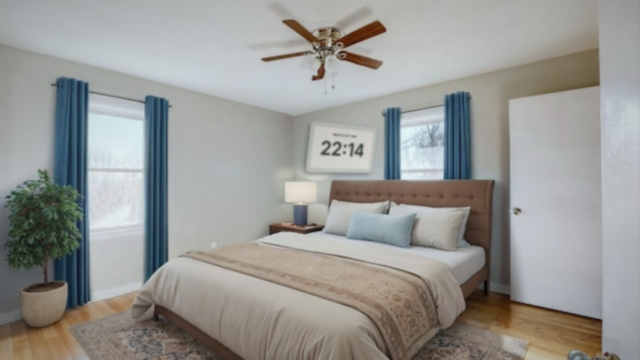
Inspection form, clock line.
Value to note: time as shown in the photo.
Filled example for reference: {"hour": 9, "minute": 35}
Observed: {"hour": 22, "minute": 14}
